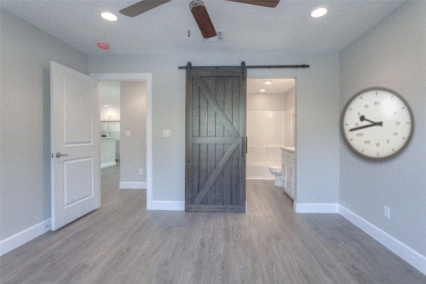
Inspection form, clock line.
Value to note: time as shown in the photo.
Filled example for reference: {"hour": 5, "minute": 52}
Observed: {"hour": 9, "minute": 43}
